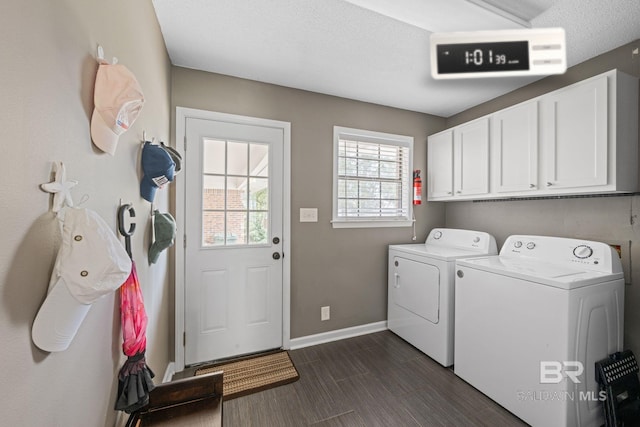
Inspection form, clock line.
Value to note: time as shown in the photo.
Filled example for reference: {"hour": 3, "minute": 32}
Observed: {"hour": 1, "minute": 1}
